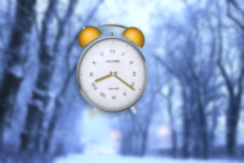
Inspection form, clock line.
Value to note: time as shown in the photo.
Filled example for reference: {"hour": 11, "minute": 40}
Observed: {"hour": 8, "minute": 21}
